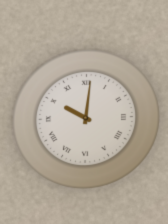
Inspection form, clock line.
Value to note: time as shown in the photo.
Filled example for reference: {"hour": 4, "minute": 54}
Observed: {"hour": 10, "minute": 1}
